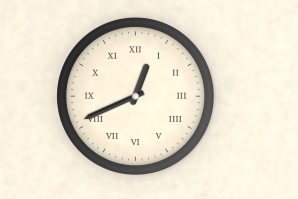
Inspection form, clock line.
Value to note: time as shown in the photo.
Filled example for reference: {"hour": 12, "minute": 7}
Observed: {"hour": 12, "minute": 41}
